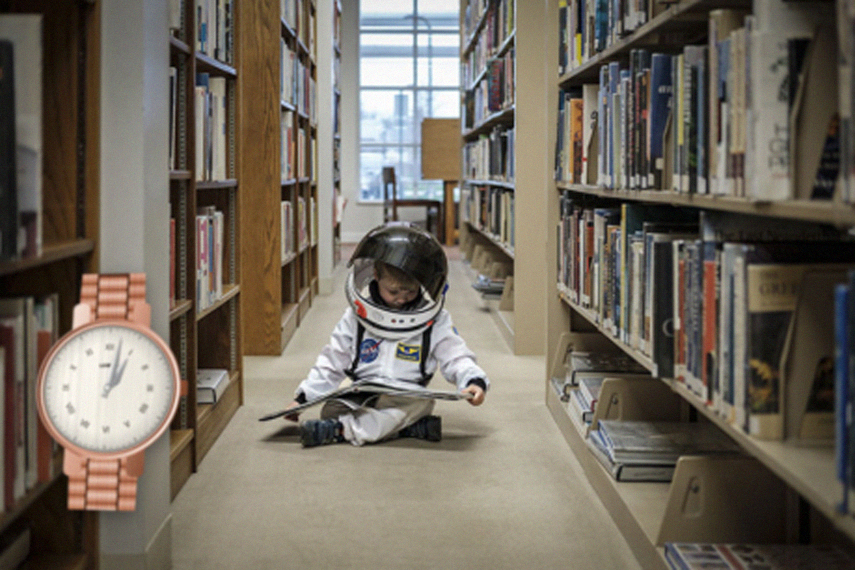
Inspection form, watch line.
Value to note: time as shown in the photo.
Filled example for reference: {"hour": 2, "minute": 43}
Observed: {"hour": 1, "minute": 2}
